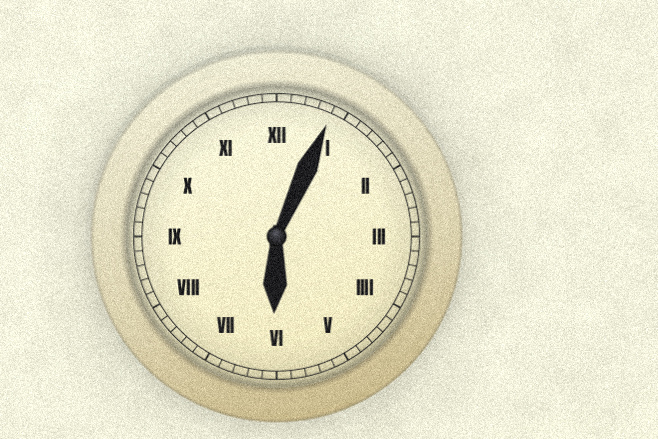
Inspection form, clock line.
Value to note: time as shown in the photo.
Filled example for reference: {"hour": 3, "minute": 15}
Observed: {"hour": 6, "minute": 4}
